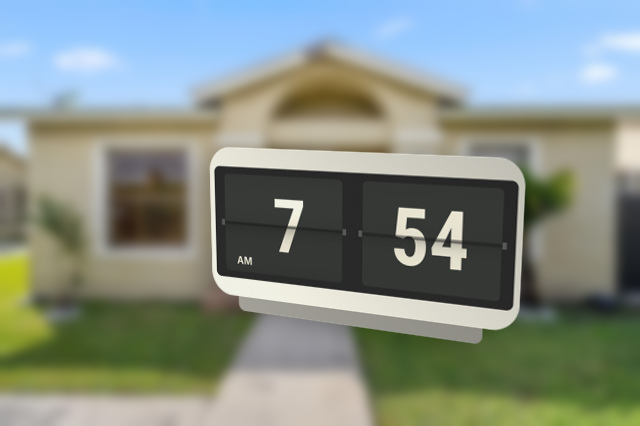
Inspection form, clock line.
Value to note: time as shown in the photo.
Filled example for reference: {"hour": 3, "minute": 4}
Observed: {"hour": 7, "minute": 54}
